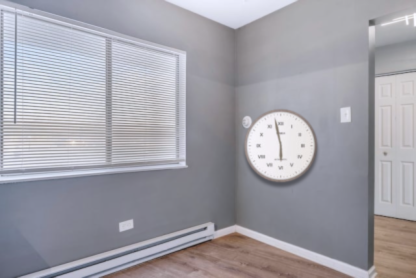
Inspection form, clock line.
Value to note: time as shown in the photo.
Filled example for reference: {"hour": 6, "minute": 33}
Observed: {"hour": 5, "minute": 58}
